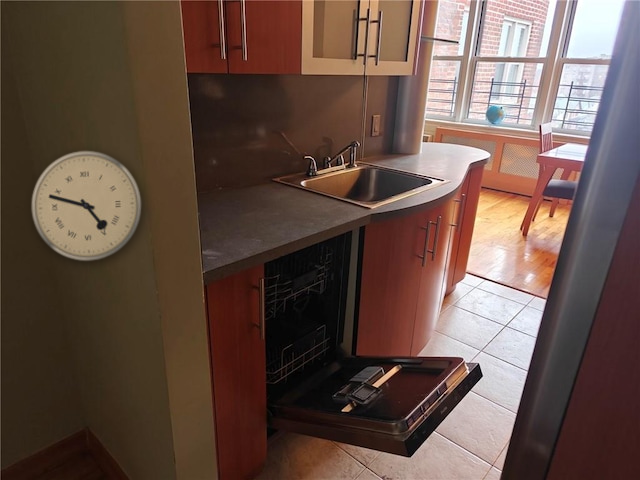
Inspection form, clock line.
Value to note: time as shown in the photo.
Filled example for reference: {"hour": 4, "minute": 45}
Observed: {"hour": 4, "minute": 48}
